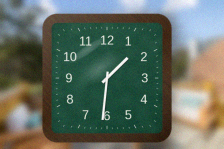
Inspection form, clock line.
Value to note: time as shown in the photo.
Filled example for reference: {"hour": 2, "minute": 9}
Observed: {"hour": 1, "minute": 31}
